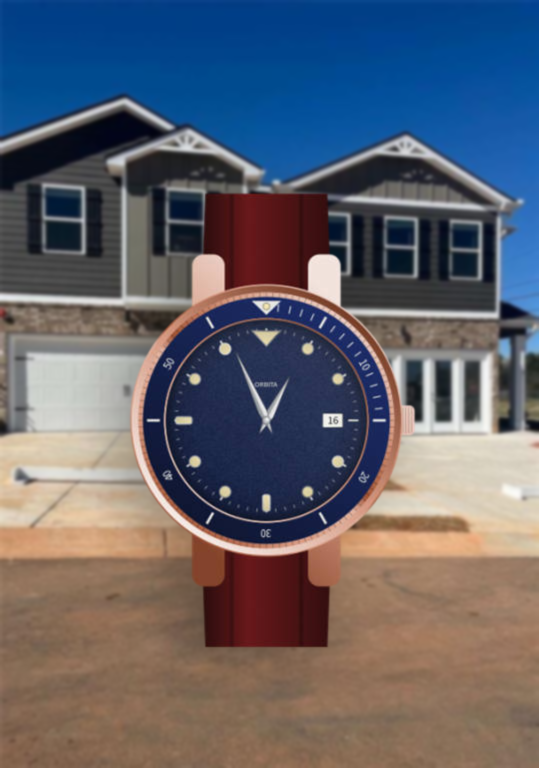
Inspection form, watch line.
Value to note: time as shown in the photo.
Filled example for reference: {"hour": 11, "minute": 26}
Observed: {"hour": 12, "minute": 56}
